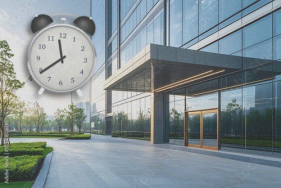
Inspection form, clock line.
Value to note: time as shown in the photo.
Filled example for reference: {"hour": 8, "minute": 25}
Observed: {"hour": 11, "minute": 39}
